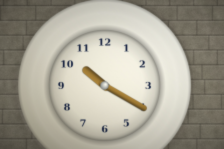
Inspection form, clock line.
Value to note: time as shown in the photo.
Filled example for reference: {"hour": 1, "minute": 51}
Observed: {"hour": 10, "minute": 20}
